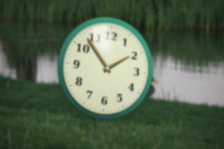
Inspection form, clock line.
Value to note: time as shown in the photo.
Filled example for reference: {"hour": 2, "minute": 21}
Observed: {"hour": 1, "minute": 53}
